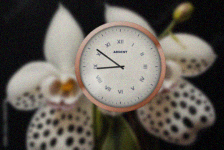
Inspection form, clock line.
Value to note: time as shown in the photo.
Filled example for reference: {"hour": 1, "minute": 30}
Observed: {"hour": 8, "minute": 51}
